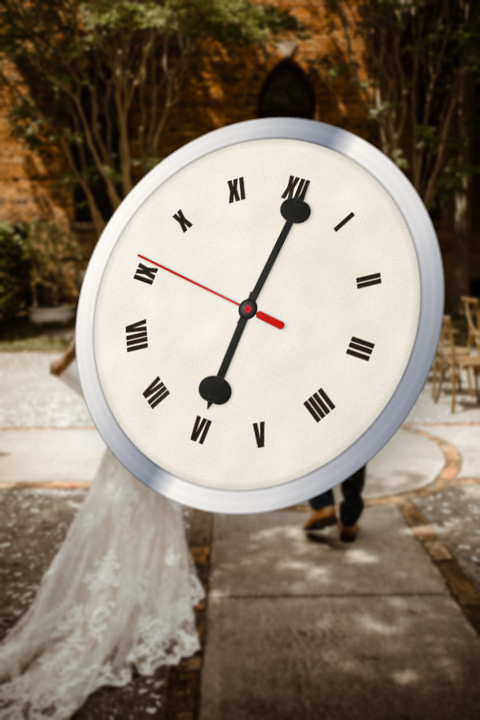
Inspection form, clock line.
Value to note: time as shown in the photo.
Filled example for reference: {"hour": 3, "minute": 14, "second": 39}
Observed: {"hour": 6, "minute": 0, "second": 46}
